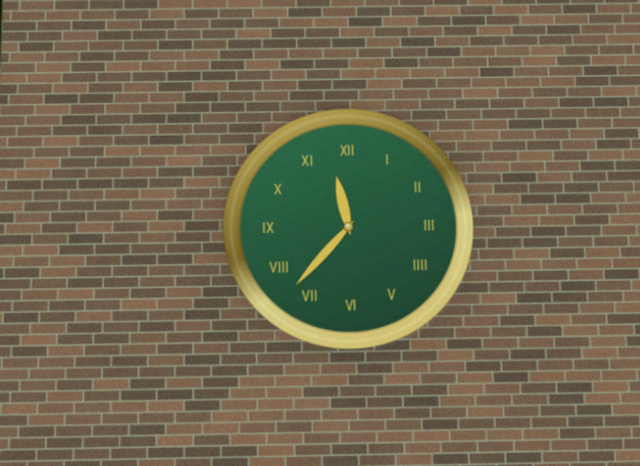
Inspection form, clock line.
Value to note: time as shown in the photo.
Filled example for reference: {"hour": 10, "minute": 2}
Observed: {"hour": 11, "minute": 37}
